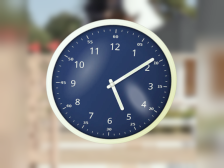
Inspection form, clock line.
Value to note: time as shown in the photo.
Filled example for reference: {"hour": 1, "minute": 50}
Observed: {"hour": 5, "minute": 9}
